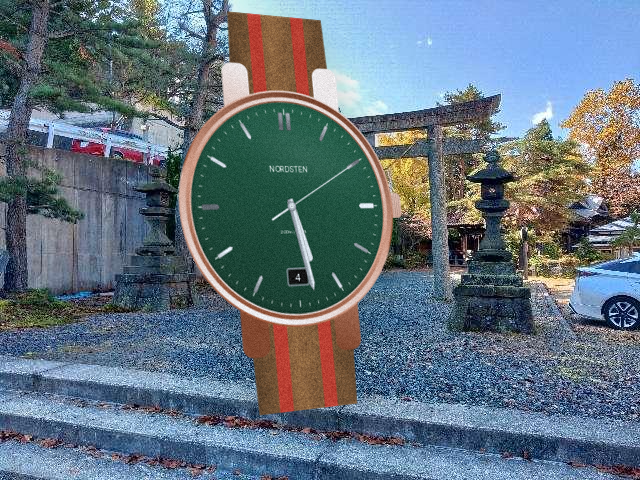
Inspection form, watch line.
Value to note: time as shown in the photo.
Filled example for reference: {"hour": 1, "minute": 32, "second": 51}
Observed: {"hour": 5, "minute": 28, "second": 10}
